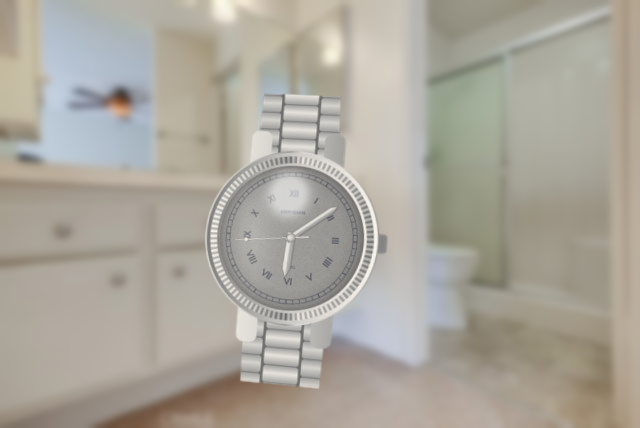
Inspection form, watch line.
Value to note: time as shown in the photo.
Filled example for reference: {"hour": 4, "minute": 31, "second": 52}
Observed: {"hour": 6, "minute": 8, "second": 44}
